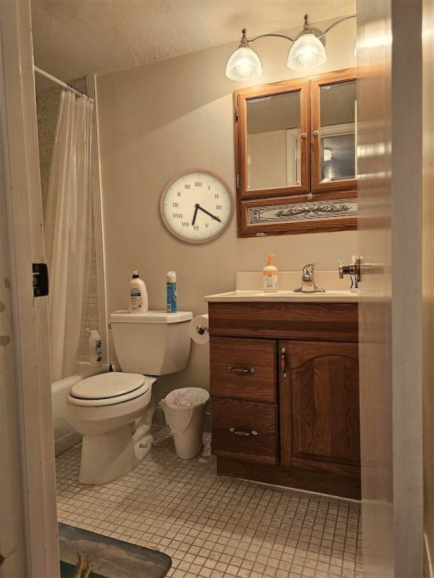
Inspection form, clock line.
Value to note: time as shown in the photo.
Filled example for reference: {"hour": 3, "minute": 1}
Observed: {"hour": 6, "minute": 20}
